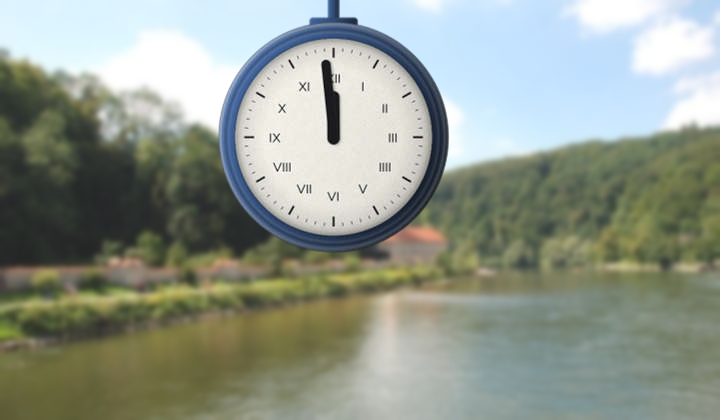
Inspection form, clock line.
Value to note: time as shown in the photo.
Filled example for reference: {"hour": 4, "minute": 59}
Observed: {"hour": 11, "minute": 59}
